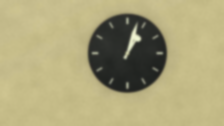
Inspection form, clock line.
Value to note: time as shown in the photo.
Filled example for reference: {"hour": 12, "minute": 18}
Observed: {"hour": 1, "minute": 3}
